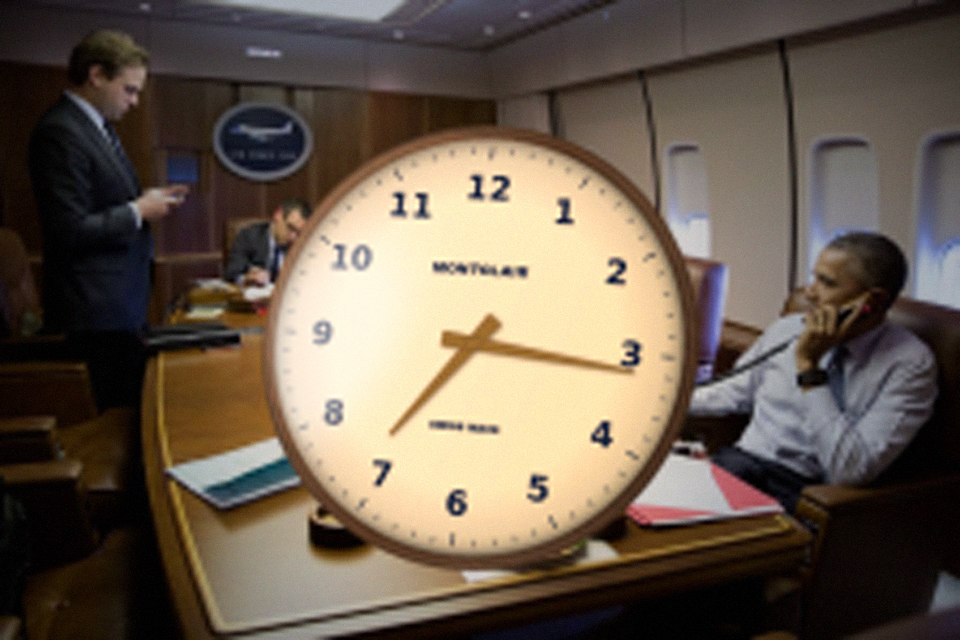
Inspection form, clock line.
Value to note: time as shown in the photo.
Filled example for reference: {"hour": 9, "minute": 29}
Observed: {"hour": 7, "minute": 16}
